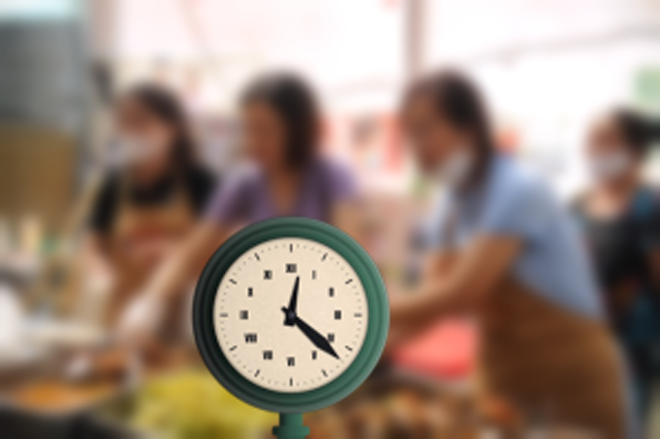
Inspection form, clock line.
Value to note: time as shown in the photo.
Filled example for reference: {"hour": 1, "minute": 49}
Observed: {"hour": 12, "minute": 22}
